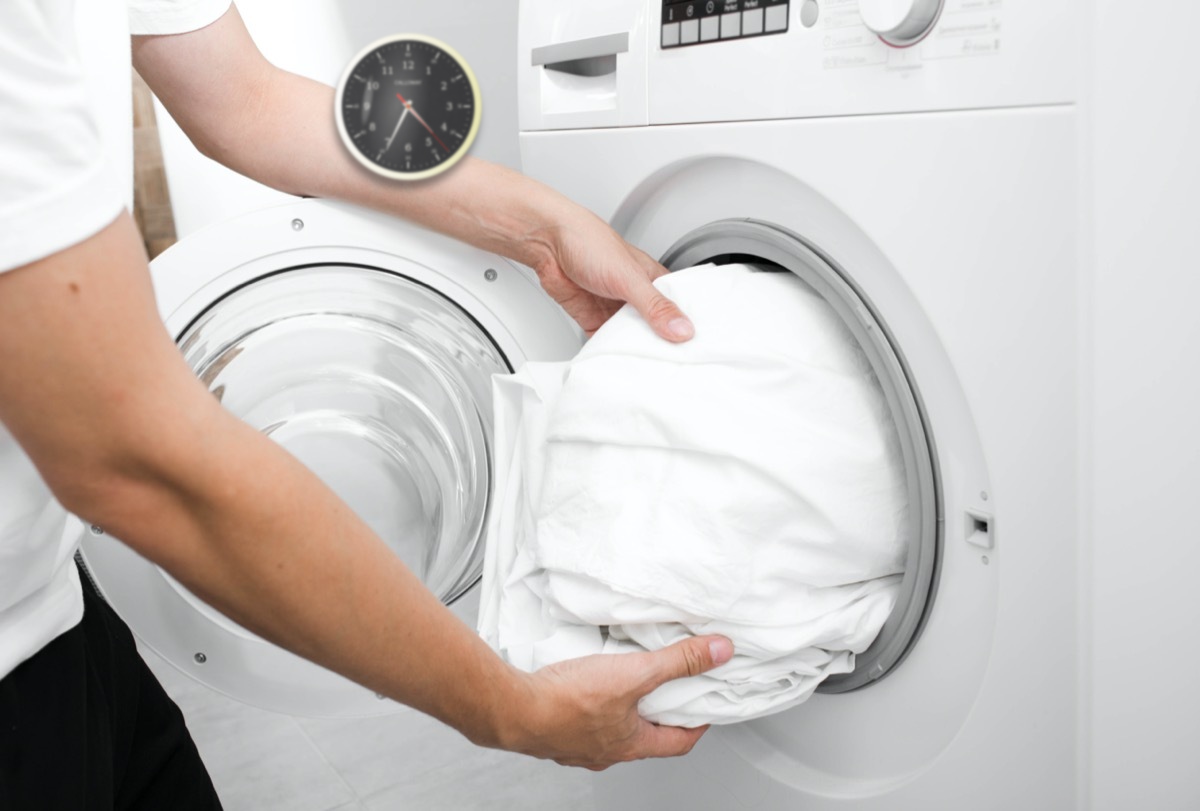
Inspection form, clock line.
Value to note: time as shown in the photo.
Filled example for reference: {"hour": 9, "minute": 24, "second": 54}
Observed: {"hour": 4, "minute": 34, "second": 23}
